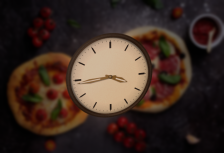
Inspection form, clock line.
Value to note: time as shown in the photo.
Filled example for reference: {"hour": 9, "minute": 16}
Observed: {"hour": 3, "minute": 44}
